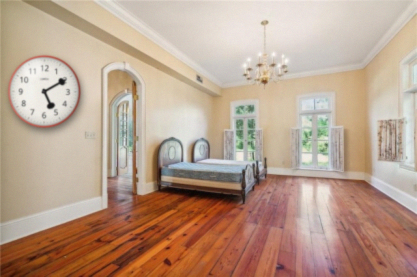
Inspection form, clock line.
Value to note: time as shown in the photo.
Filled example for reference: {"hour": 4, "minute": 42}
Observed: {"hour": 5, "minute": 10}
